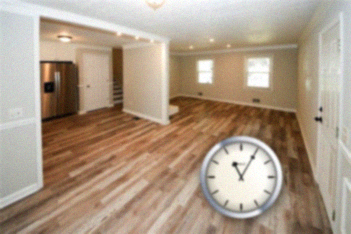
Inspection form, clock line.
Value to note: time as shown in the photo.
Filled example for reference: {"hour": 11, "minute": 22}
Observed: {"hour": 11, "minute": 5}
